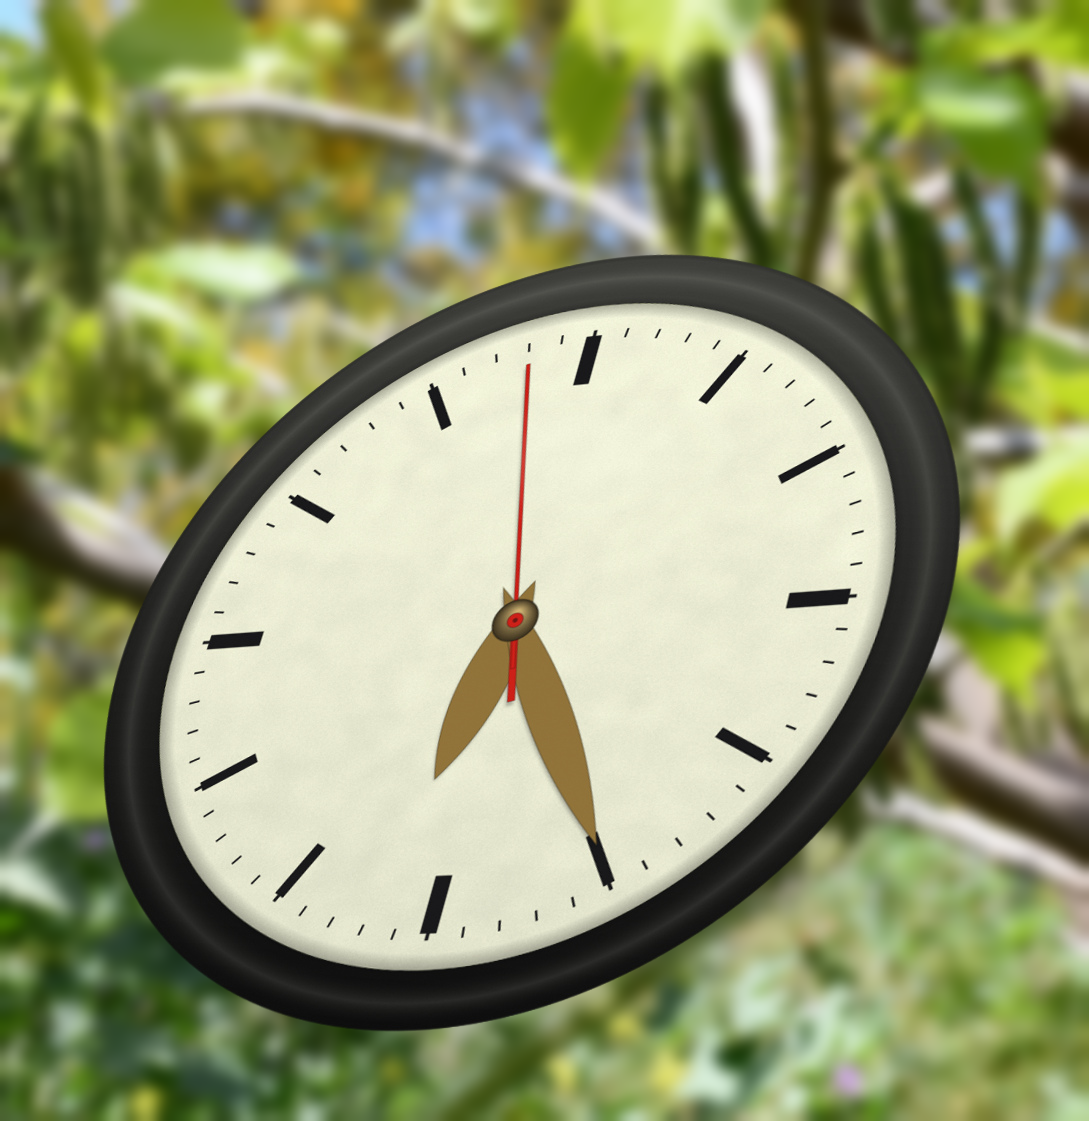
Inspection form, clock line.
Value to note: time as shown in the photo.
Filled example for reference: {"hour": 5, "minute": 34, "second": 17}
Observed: {"hour": 6, "minute": 24, "second": 58}
